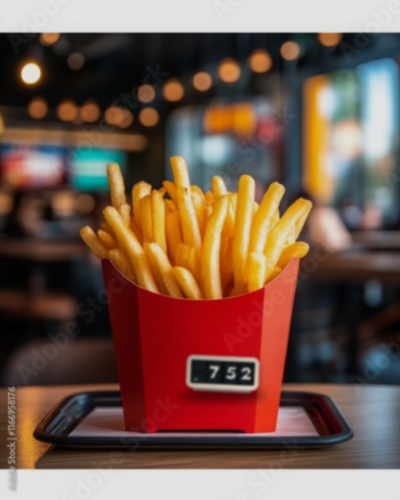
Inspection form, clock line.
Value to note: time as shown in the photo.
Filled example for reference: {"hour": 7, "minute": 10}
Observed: {"hour": 7, "minute": 52}
